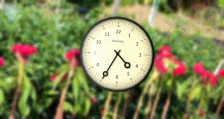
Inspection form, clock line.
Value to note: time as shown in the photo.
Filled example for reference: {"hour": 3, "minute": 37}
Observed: {"hour": 4, "minute": 35}
